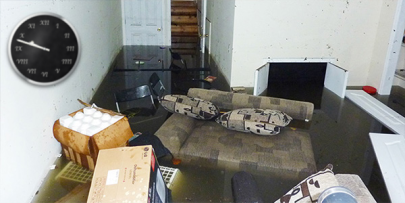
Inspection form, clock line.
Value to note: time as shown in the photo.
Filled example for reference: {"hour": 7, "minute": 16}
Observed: {"hour": 9, "minute": 48}
